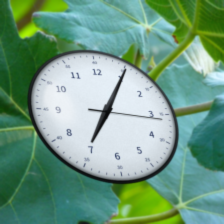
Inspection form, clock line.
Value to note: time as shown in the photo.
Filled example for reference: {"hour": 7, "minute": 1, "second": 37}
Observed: {"hour": 7, "minute": 5, "second": 16}
